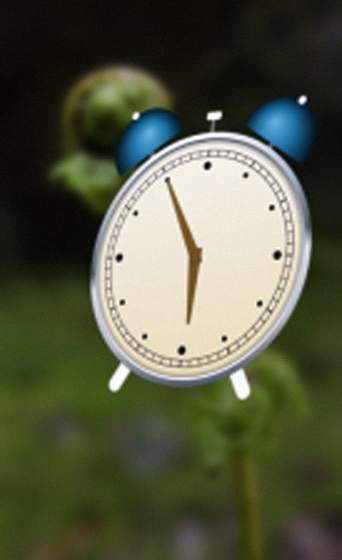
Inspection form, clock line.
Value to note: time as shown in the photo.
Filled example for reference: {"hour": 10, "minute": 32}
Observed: {"hour": 5, "minute": 55}
